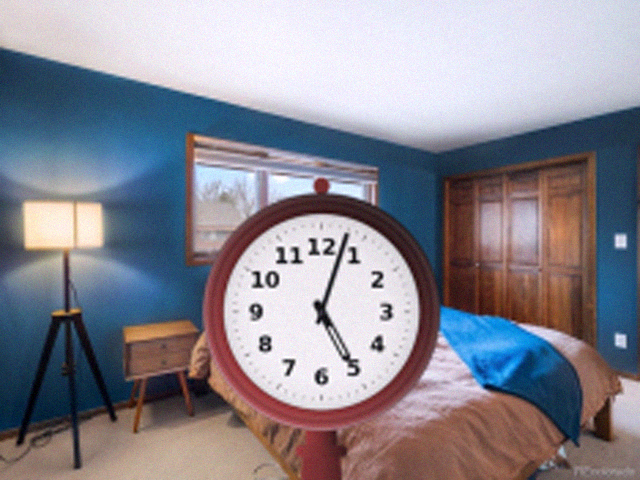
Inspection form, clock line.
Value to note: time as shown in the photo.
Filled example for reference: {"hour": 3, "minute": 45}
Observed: {"hour": 5, "minute": 3}
